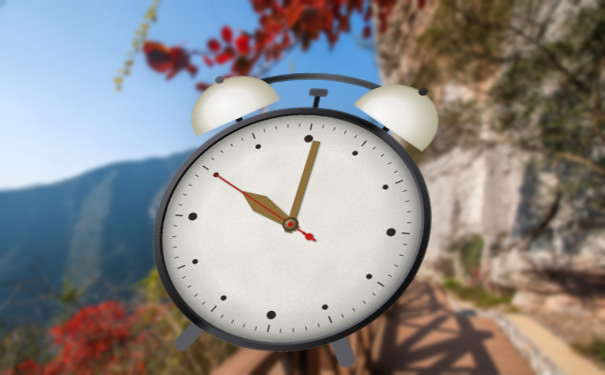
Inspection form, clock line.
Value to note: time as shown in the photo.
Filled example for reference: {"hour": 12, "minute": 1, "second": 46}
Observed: {"hour": 10, "minute": 0, "second": 50}
